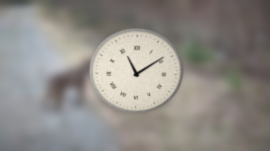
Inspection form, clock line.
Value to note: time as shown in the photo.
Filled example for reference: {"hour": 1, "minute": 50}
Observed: {"hour": 11, "minute": 9}
